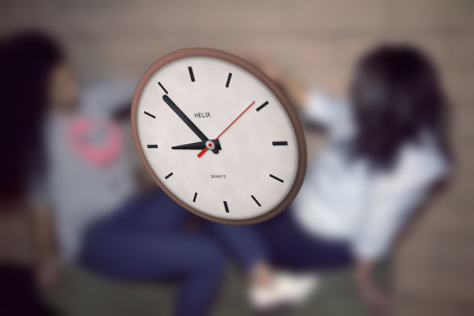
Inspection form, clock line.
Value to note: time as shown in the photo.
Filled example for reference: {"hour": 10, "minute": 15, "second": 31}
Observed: {"hour": 8, "minute": 54, "second": 9}
